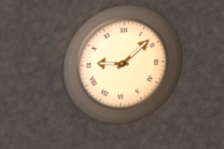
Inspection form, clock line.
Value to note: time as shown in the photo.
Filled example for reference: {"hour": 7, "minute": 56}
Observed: {"hour": 9, "minute": 8}
